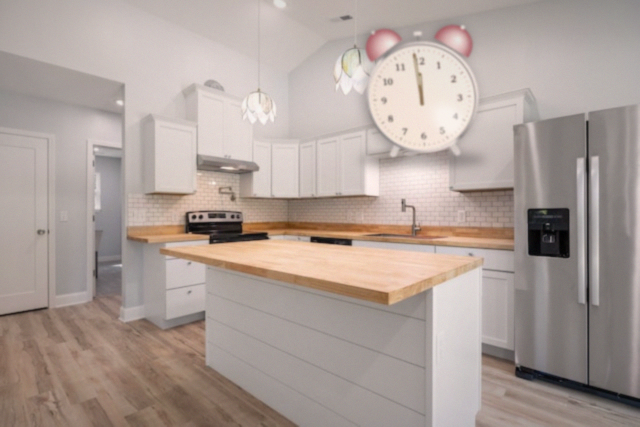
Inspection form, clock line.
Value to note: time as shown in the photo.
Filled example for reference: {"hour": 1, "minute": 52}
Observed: {"hour": 11, "minute": 59}
